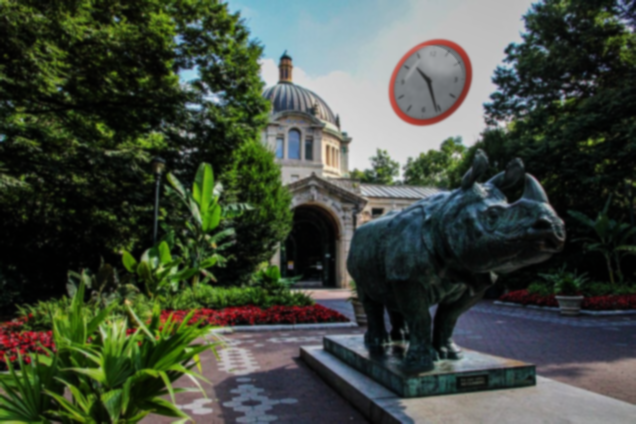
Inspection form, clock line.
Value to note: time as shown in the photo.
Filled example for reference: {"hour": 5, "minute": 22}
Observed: {"hour": 10, "minute": 26}
